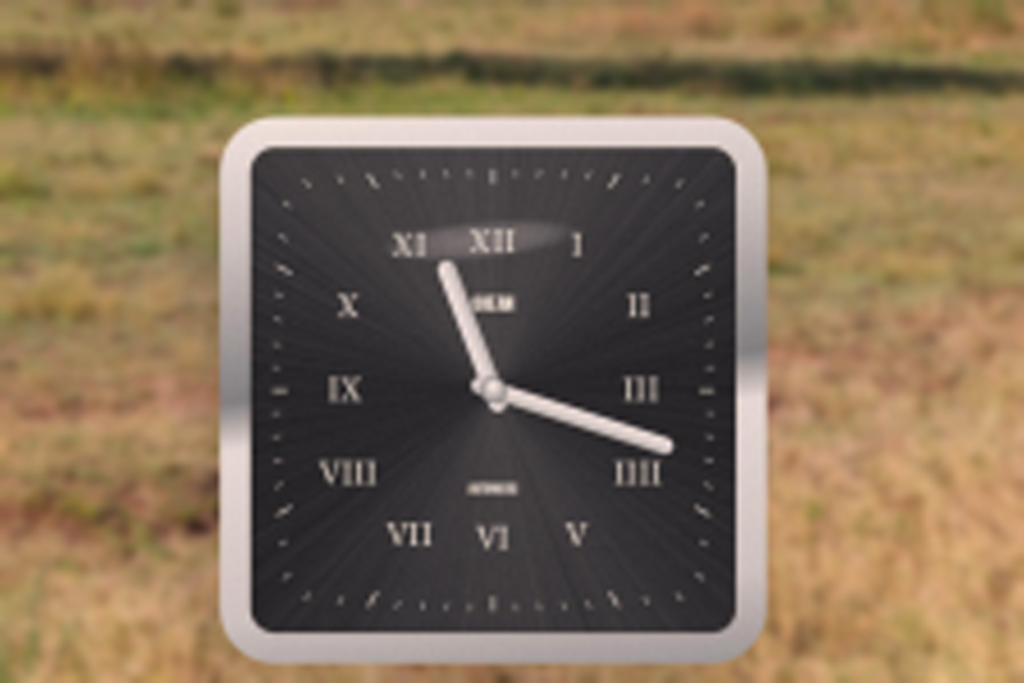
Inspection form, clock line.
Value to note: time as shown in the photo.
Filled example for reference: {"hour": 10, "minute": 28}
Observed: {"hour": 11, "minute": 18}
